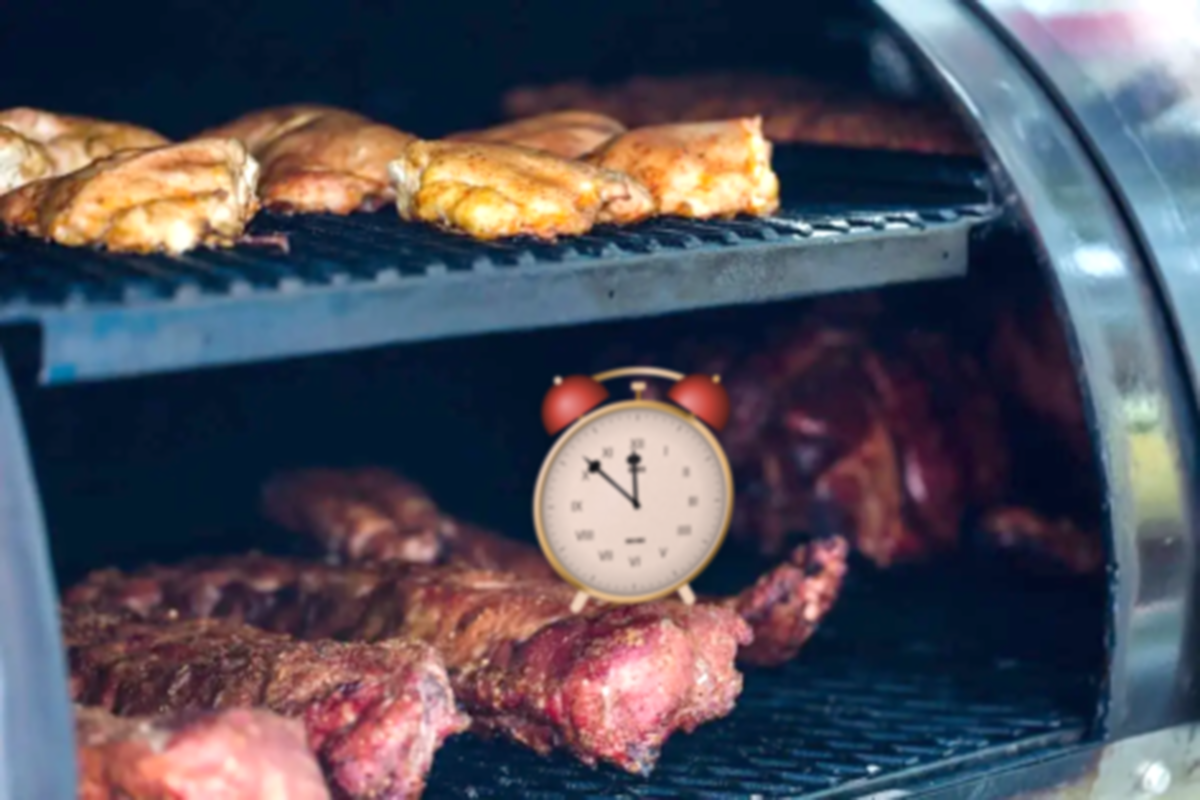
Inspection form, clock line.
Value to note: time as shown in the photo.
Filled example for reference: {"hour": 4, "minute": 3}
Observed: {"hour": 11, "minute": 52}
